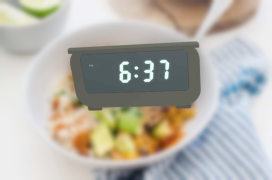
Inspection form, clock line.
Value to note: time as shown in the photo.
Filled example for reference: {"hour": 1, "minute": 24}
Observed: {"hour": 6, "minute": 37}
